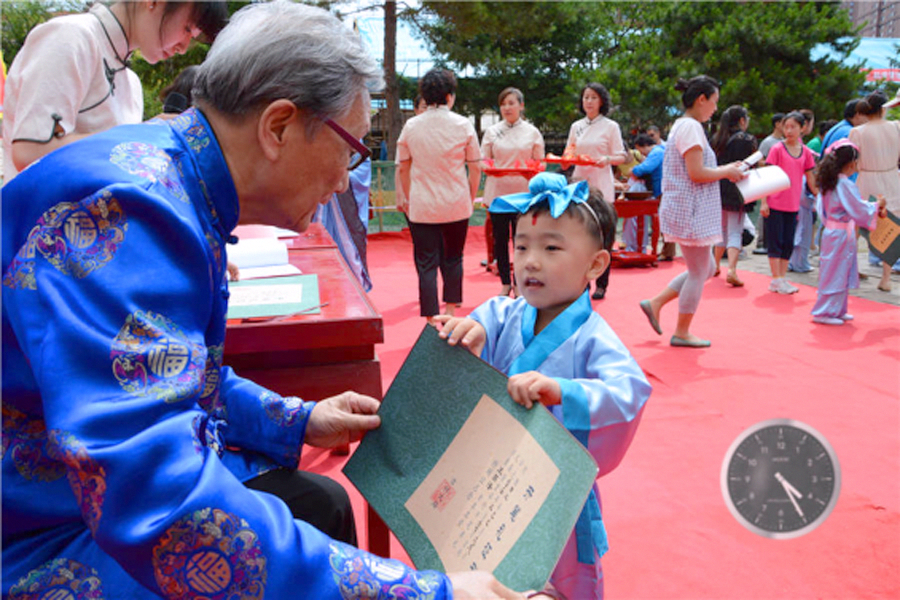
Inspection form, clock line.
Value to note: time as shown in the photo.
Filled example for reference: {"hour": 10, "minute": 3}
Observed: {"hour": 4, "minute": 25}
